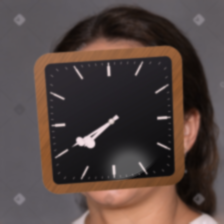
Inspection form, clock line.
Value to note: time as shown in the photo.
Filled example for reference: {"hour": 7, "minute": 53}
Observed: {"hour": 7, "minute": 40}
